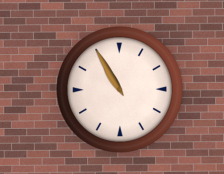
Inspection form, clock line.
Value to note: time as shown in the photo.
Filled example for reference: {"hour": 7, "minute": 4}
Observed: {"hour": 10, "minute": 55}
